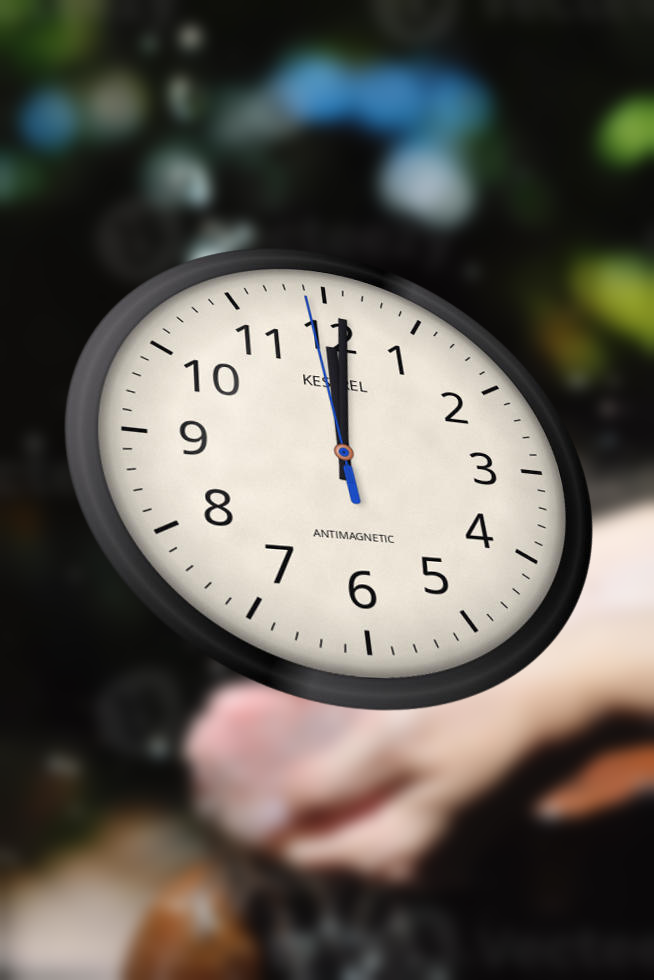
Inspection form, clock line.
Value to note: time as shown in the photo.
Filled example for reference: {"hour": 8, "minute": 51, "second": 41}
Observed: {"hour": 12, "minute": 0, "second": 59}
